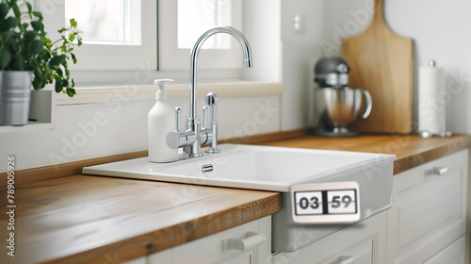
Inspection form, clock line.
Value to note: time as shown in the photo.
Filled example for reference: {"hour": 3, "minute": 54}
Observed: {"hour": 3, "minute": 59}
